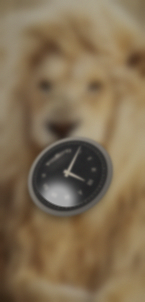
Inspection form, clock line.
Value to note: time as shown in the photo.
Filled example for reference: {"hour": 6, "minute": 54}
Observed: {"hour": 4, "minute": 4}
